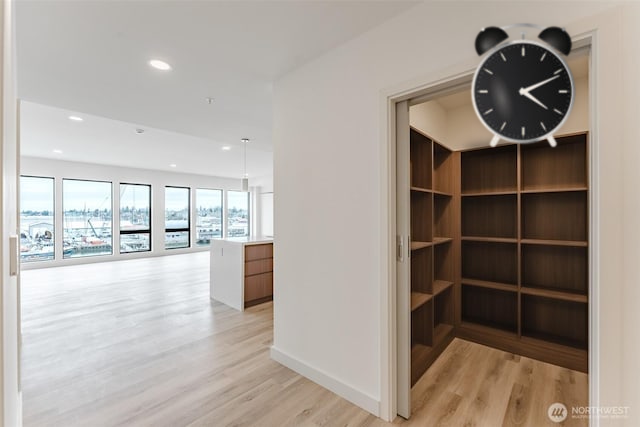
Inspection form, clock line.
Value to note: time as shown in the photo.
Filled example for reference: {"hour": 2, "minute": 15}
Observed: {"hour": 4, "minute": 11}
